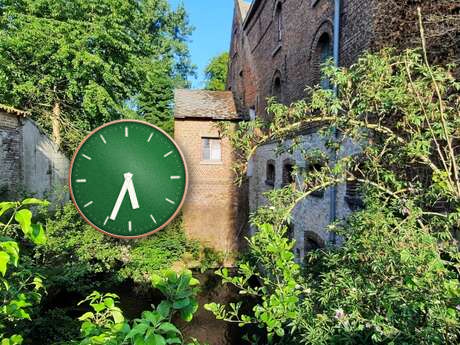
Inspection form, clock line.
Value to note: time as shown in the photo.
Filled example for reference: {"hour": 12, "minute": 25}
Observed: {"hour": 5, "minute": 34}
